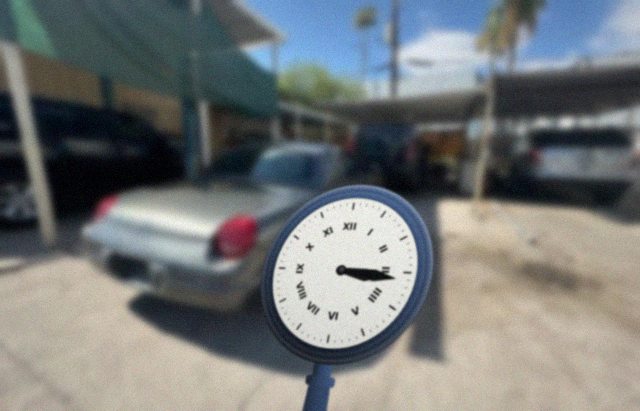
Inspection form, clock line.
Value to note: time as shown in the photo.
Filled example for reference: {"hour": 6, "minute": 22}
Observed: {"hour": 3, "minute": 16}
